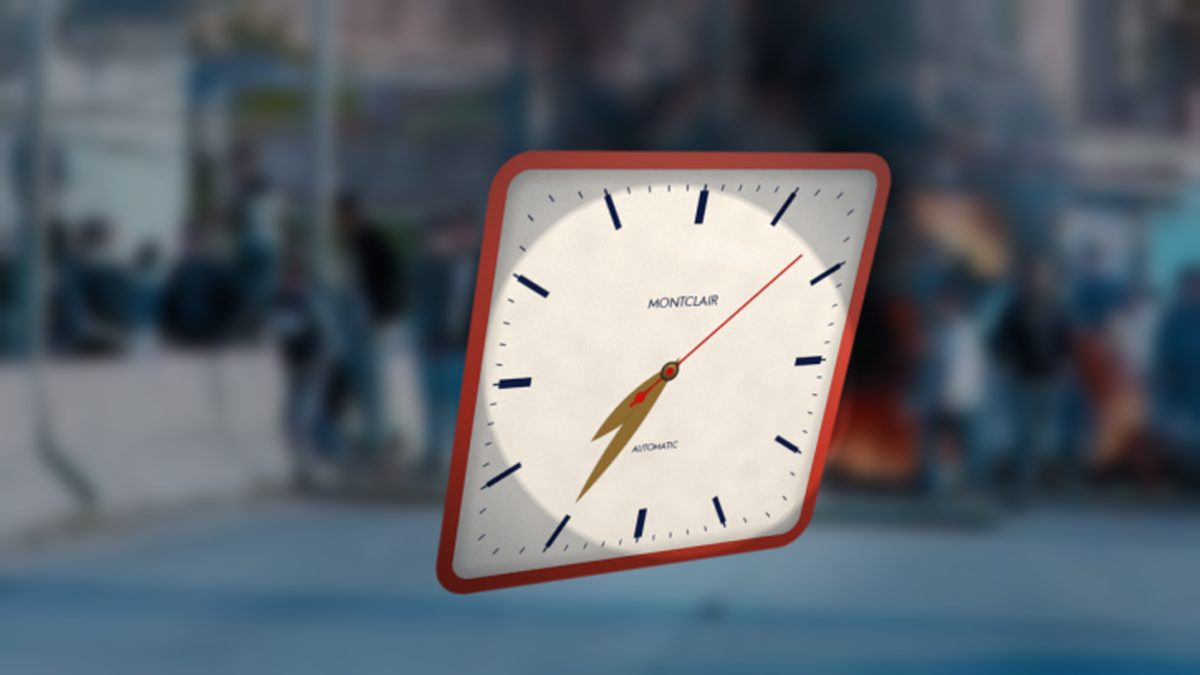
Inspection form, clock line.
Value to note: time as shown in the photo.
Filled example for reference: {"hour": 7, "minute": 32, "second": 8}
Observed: {"hour": 7, "minute": 35, "second": 8}
